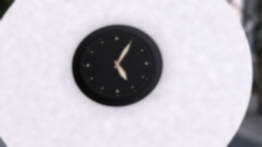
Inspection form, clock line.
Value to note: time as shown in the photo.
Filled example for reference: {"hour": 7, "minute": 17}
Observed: {"hour": 5, "minute": 5}
